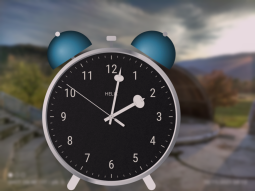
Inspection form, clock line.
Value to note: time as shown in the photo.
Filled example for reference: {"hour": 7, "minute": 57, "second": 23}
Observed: {"hour": 2, "minute": 1, "second": 51}
